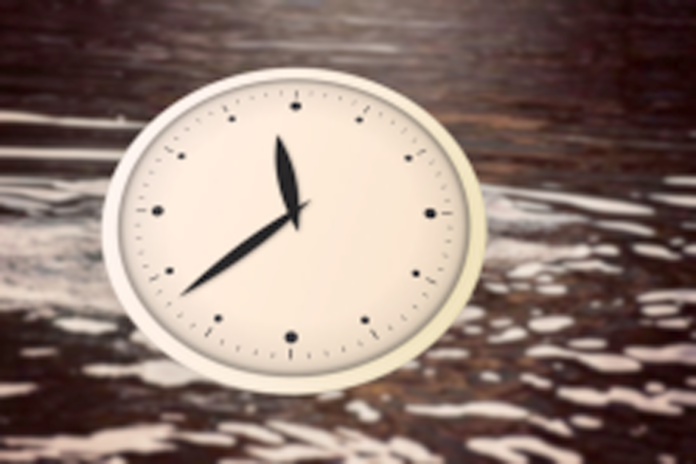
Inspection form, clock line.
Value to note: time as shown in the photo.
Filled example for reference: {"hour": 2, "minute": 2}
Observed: {"hour": 11, "minute": 38}
